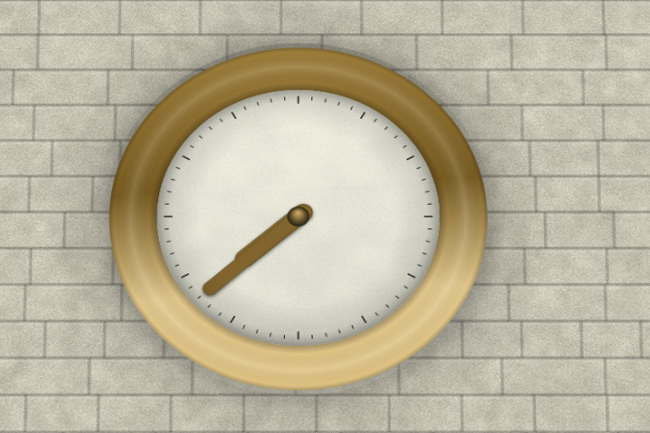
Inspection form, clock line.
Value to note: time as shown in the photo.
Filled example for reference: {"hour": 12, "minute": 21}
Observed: {"hour": 7, "minute": 38}
